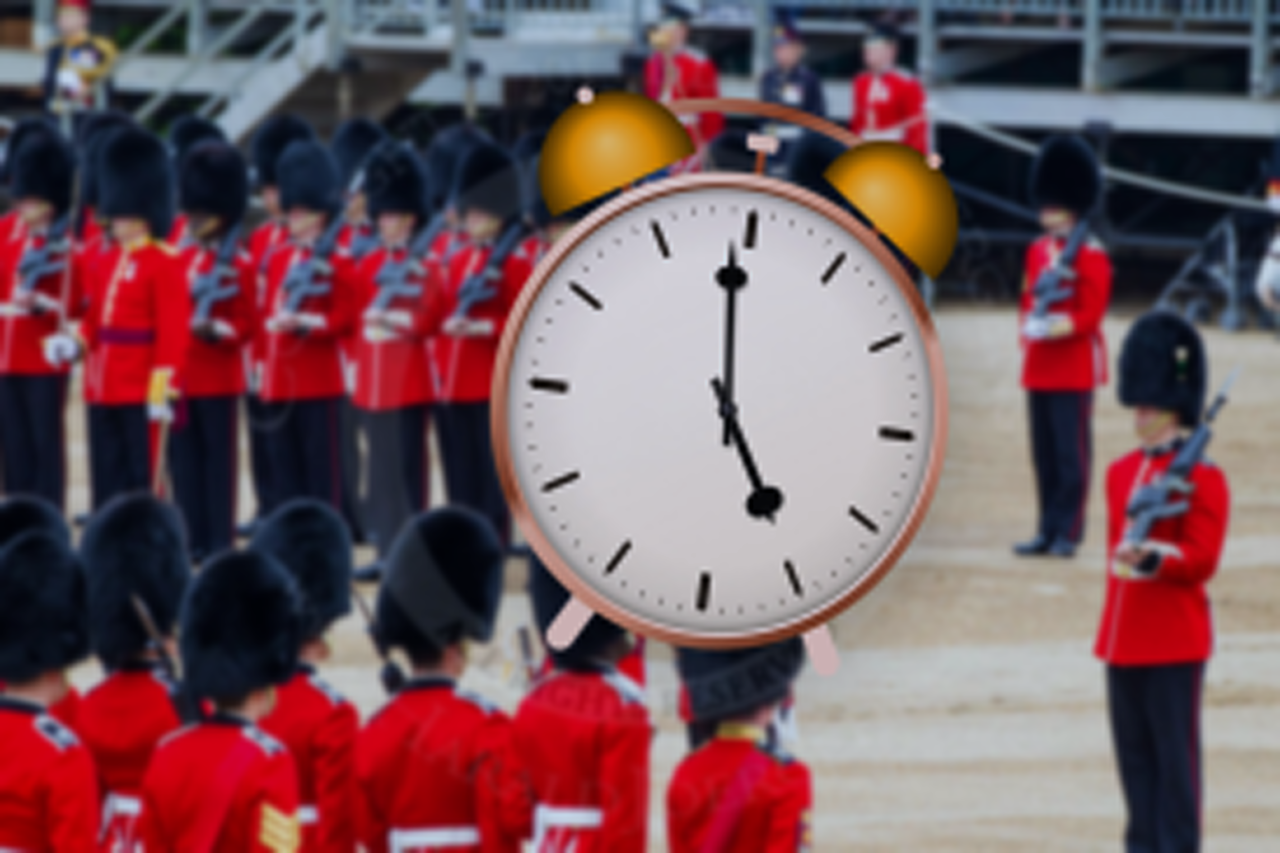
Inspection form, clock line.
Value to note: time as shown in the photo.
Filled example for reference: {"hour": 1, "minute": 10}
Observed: {"hour": 4, "minute": 59}
